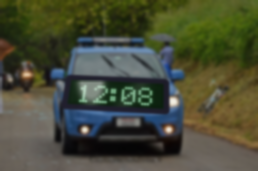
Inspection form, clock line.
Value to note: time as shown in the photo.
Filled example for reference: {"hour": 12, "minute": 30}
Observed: {"hour": 12, "minute": 8}
